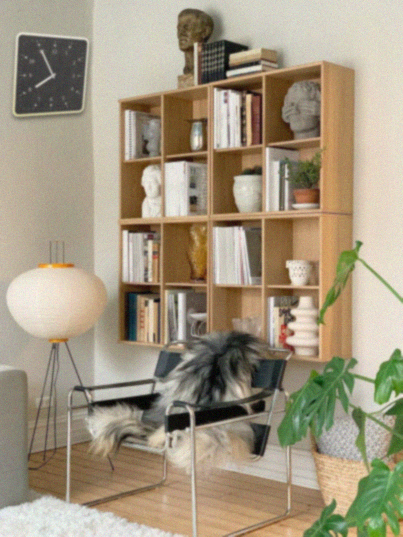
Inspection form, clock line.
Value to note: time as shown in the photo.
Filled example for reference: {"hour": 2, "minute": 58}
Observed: {"hour": 7, "minute": 55}
